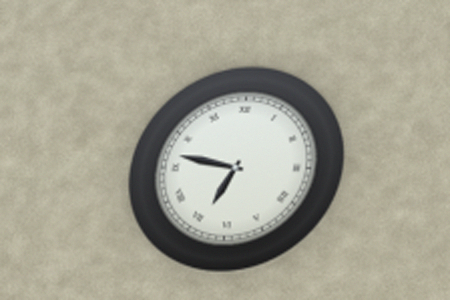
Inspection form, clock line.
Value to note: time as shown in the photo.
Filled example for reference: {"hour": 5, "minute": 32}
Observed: {"hour": 6, "minute": 47}
